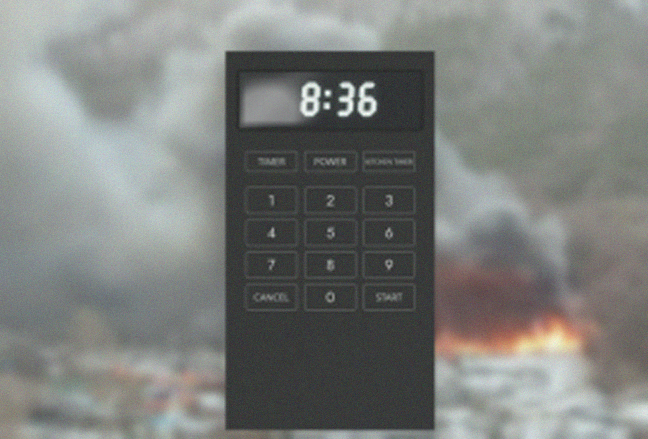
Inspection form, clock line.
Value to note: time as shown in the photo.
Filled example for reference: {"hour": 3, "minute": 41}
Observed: {"hour": 8, "minute": 36}
